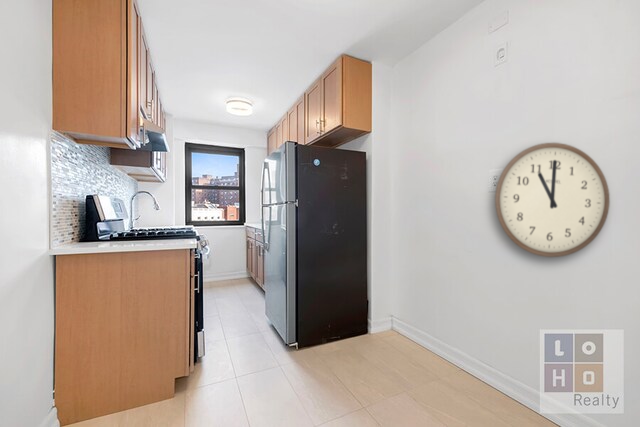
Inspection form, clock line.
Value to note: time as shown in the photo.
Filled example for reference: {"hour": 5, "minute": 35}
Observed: {"hour": 11, "minute": 0}
